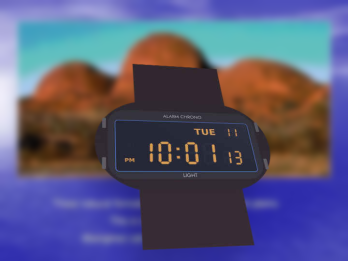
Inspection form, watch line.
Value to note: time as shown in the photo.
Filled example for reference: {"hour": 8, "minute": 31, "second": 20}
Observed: {"hour": 10, "minute": 1, "second": 13}
